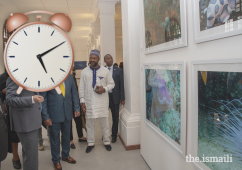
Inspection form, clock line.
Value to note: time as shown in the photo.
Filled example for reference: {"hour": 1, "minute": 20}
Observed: {"hour": 5, "minute": 10}
